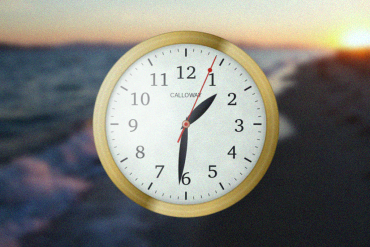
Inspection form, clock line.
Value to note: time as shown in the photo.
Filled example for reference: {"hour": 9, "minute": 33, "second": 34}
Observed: {"hour": 1, "minute": 31, "second": 4}
